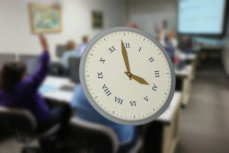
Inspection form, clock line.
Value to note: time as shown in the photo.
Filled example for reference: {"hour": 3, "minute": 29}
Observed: {"hour": 3, "minute": 59}
